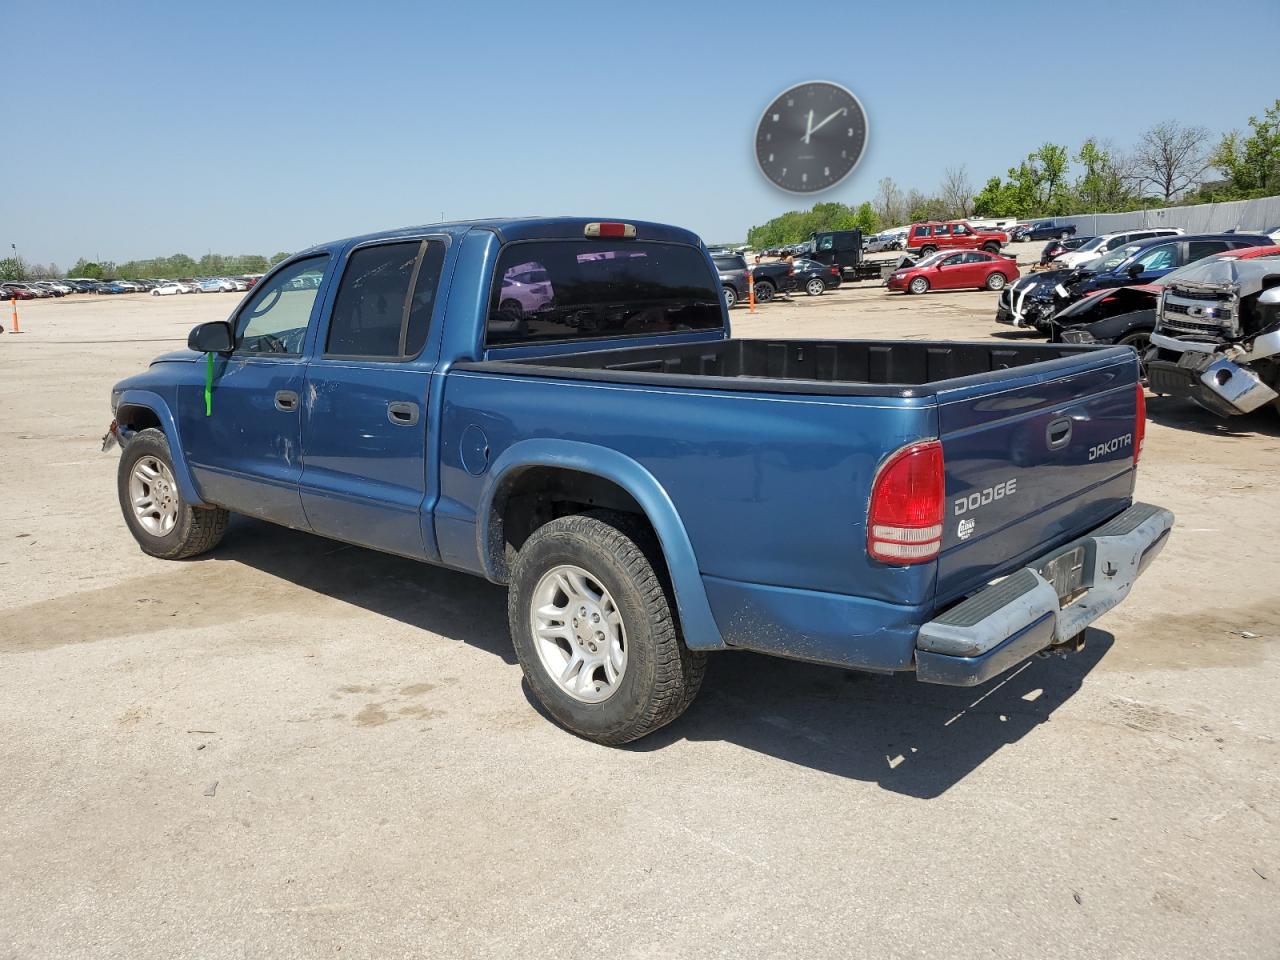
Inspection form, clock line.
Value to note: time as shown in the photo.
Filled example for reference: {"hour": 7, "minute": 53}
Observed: {"hour": 12, "minute": 9}
